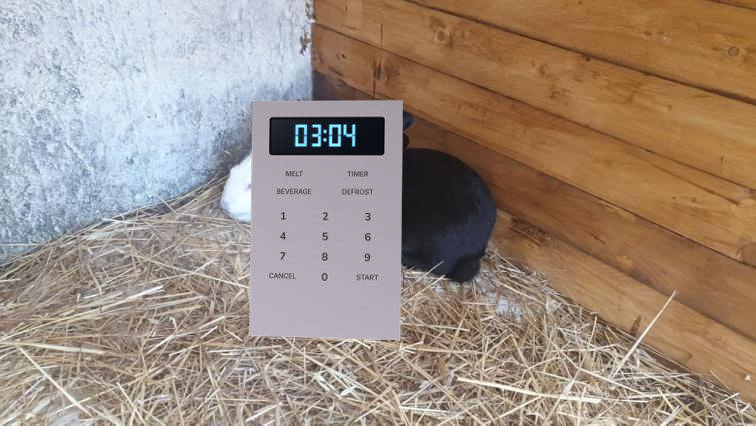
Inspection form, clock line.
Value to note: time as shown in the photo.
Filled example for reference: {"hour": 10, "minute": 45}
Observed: {"hour": 3, "minute": 4}
